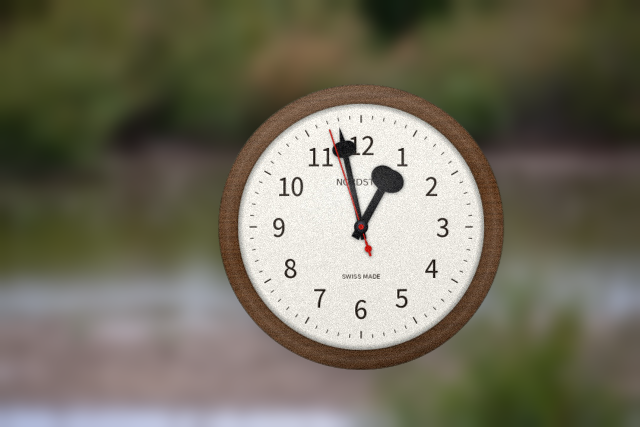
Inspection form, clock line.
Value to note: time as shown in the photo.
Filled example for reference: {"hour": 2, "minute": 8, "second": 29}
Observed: {"hour": 12, "minute": 57, "second": 57}
